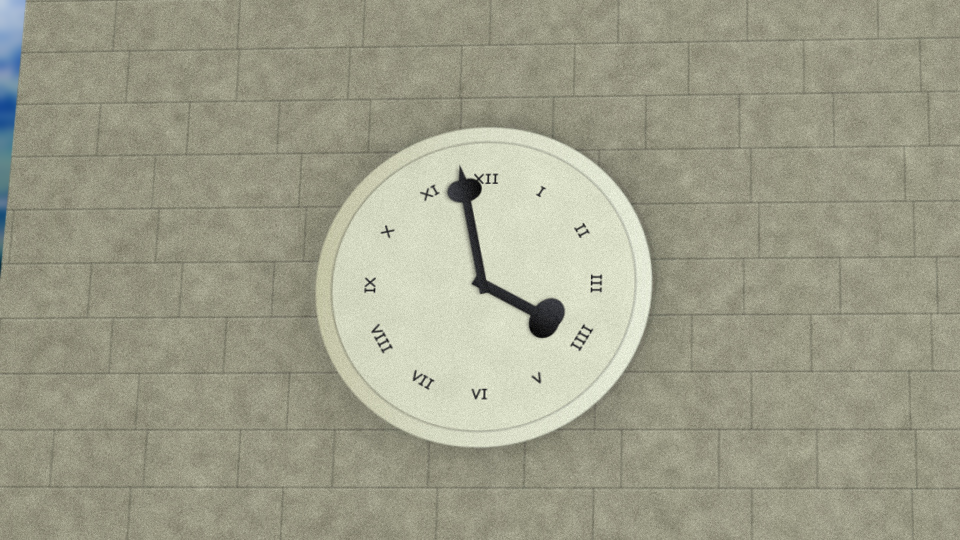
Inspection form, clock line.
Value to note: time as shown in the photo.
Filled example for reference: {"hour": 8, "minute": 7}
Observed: {"hour": 3, "minute": 58}
